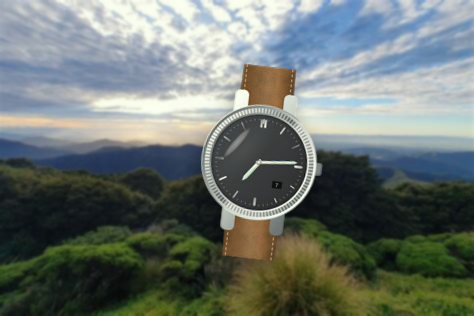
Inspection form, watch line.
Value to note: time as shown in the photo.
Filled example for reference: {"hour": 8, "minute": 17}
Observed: {"hour": 7, "minute": 14}
